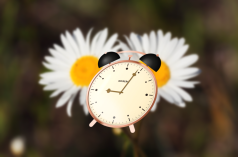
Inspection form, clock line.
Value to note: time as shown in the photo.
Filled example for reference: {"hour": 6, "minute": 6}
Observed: {"hour": 9, "minute": 4}
